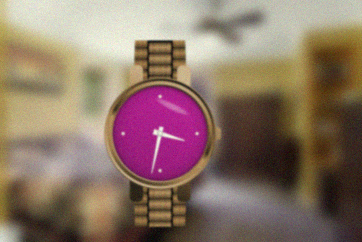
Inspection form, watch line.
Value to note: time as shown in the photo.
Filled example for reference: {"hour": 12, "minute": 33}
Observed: {"hour": 3, "minute": 32}
